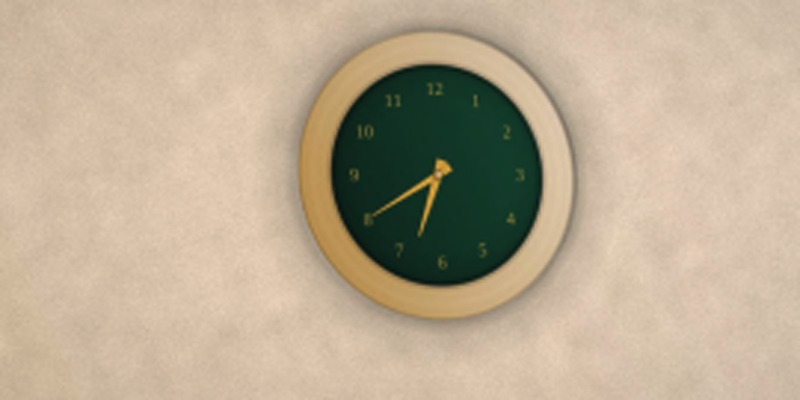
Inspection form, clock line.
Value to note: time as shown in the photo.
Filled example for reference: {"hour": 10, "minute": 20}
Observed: {"hour": 6, "minute": 40}
